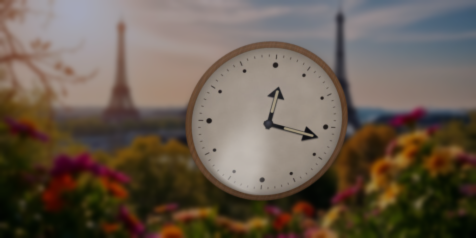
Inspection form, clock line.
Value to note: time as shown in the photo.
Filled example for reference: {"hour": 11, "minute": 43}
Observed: {"hour": 12, "minute": 17}
